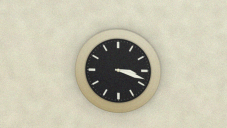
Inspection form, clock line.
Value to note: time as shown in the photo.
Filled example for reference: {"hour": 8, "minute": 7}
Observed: {"hour": 3, "minute": 18}
